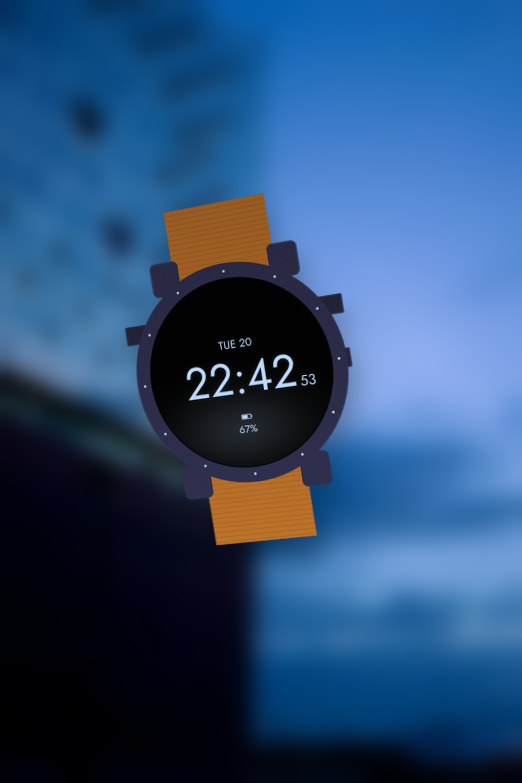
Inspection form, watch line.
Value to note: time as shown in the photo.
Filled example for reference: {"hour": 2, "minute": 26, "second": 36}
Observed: {"hour": 22, "minute": 42, "second": 53}
